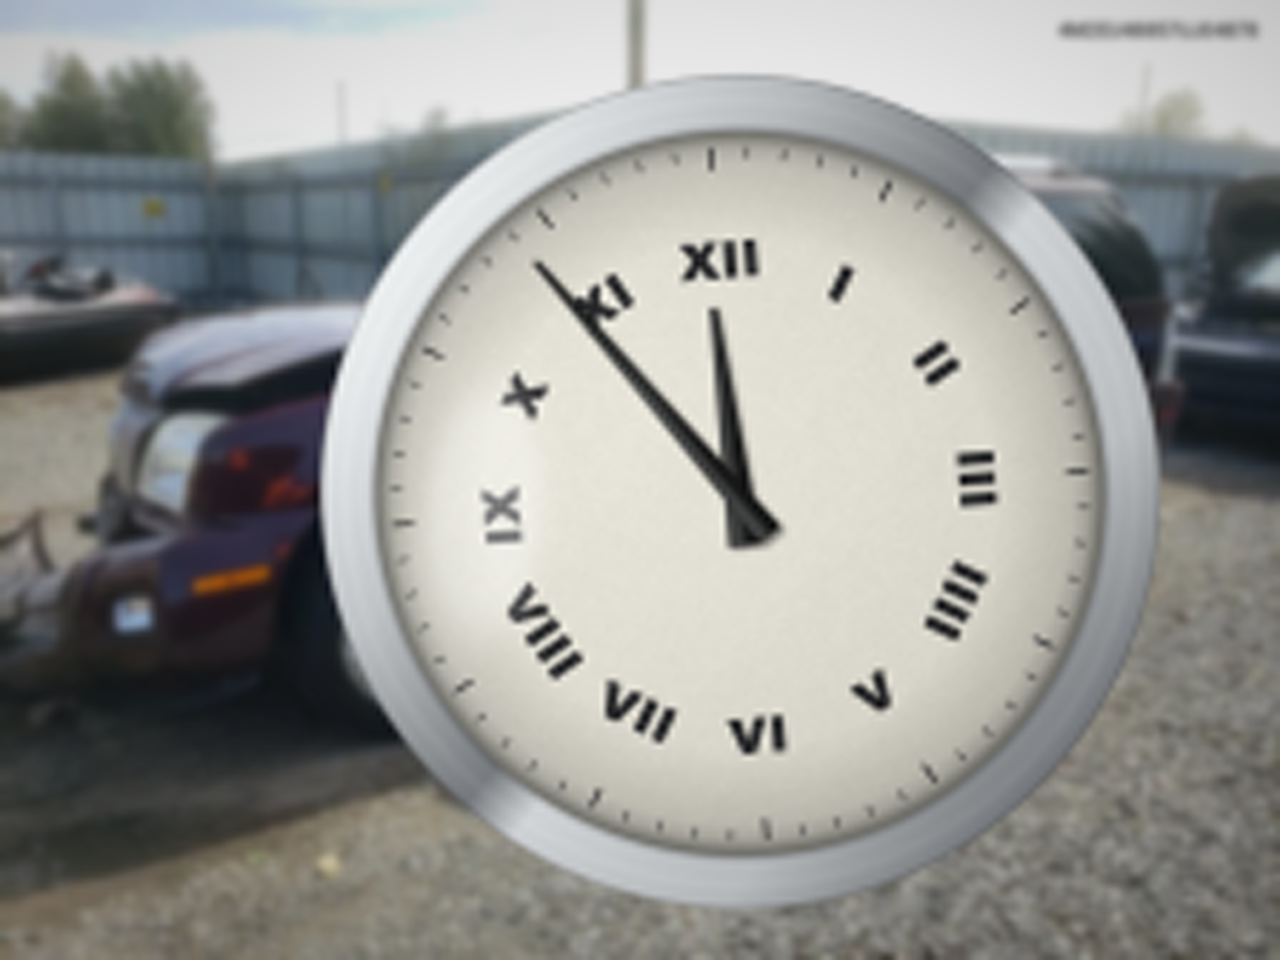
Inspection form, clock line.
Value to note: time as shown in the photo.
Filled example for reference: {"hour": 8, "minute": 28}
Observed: {"hour": 11, "minute": 54}
